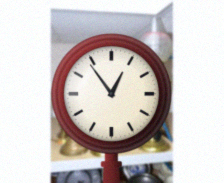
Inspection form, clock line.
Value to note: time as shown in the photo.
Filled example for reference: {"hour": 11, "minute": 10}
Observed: {"hour": 12, "minute": 54}
